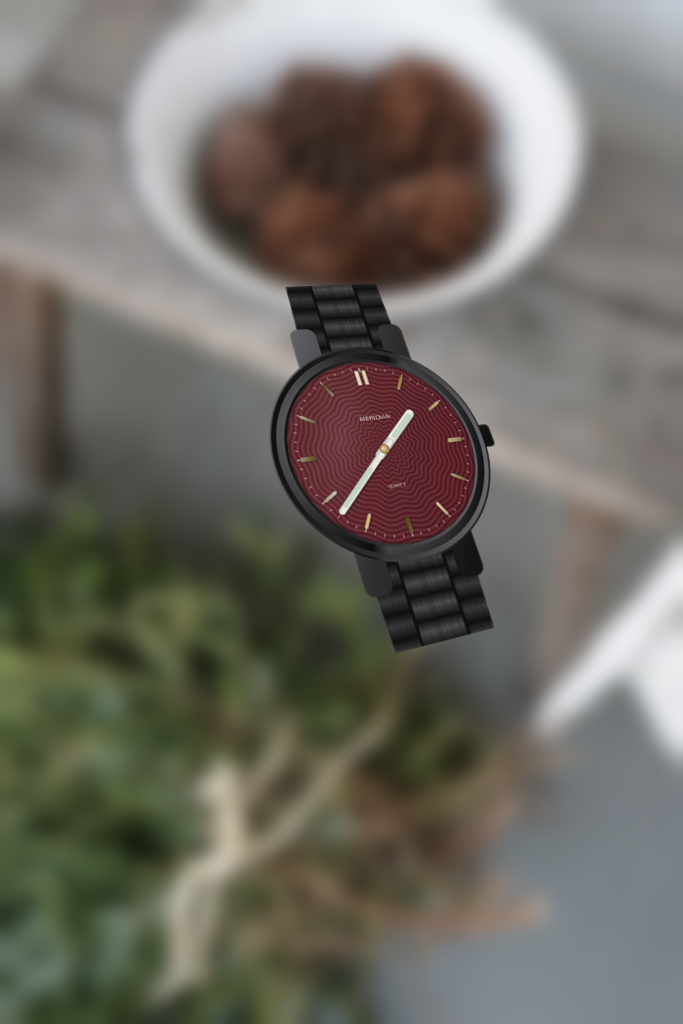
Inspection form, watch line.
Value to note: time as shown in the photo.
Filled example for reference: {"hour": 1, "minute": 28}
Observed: {"hour": 1, "minute": 38}
